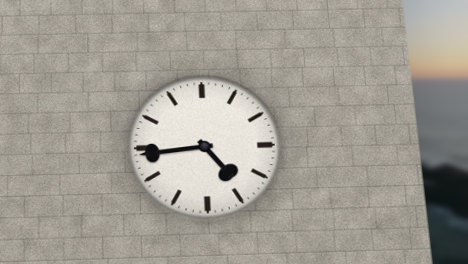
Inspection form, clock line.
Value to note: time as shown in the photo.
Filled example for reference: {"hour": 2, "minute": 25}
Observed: {"hour": 4, "minute": 44}
